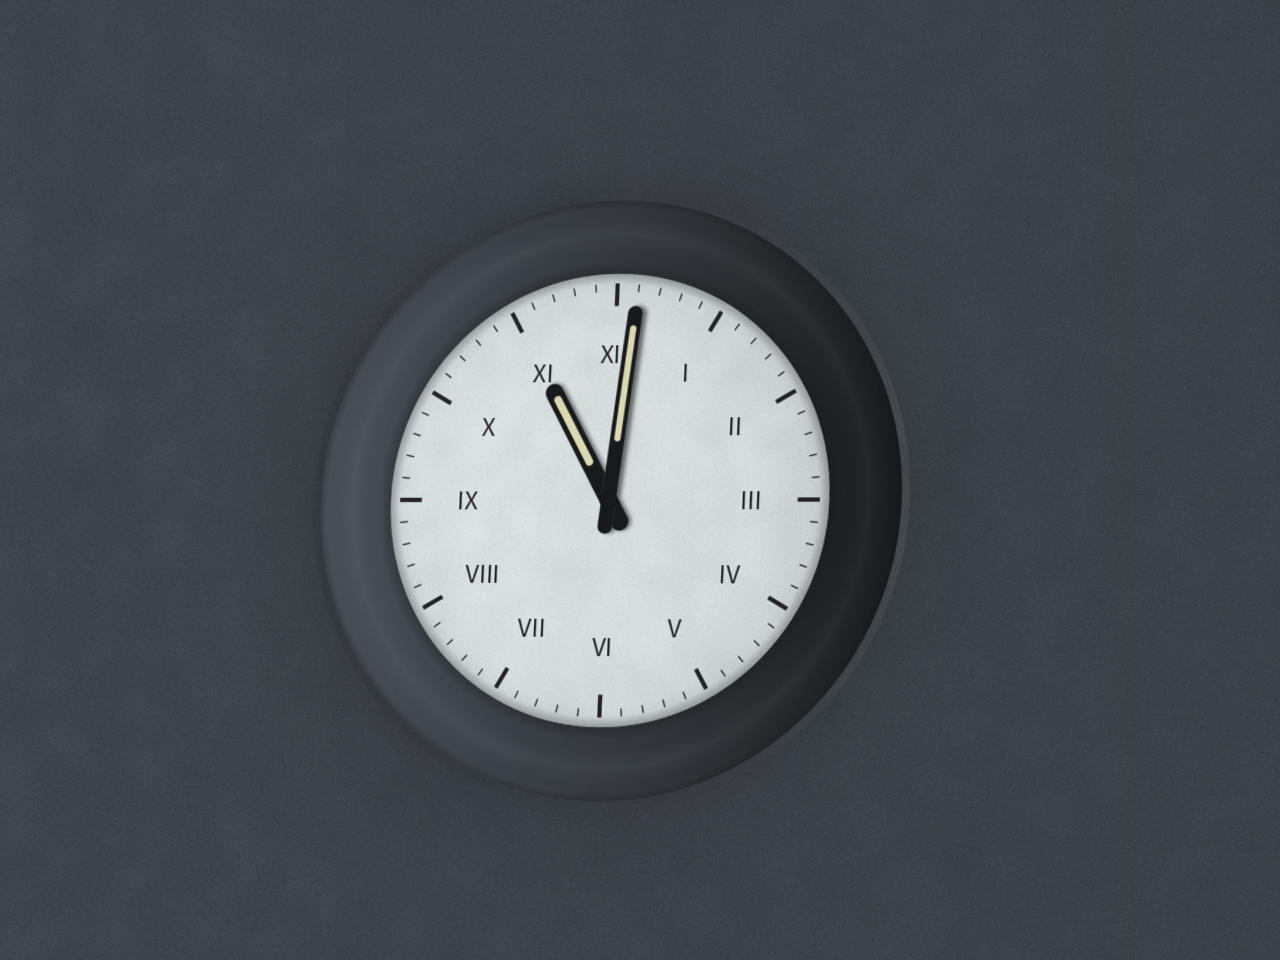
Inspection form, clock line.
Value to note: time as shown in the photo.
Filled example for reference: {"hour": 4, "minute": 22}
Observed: {"hour": 11, "minute": 1}
